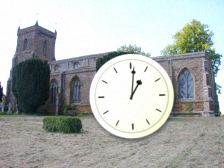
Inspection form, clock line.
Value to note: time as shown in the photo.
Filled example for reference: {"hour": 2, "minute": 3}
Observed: {"hour": 1, "minute": 1}
